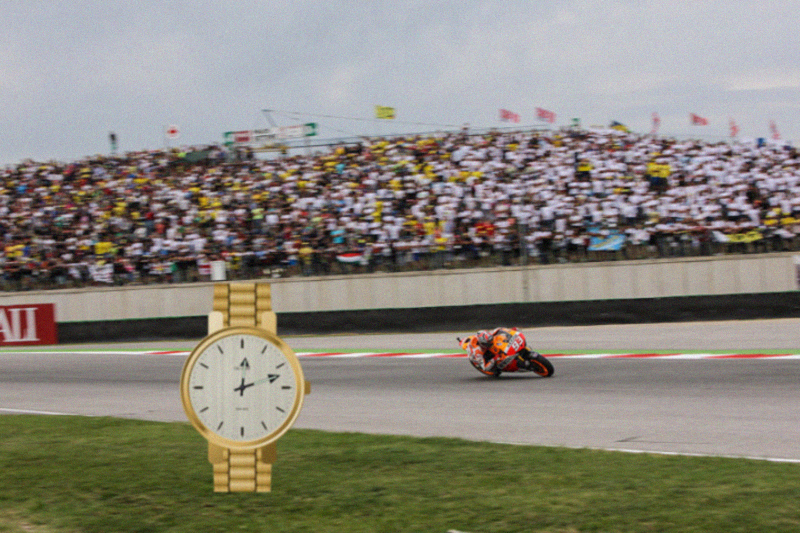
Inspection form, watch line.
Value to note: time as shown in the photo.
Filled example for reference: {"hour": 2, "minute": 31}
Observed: {"hour": 12, "minute": 12}
